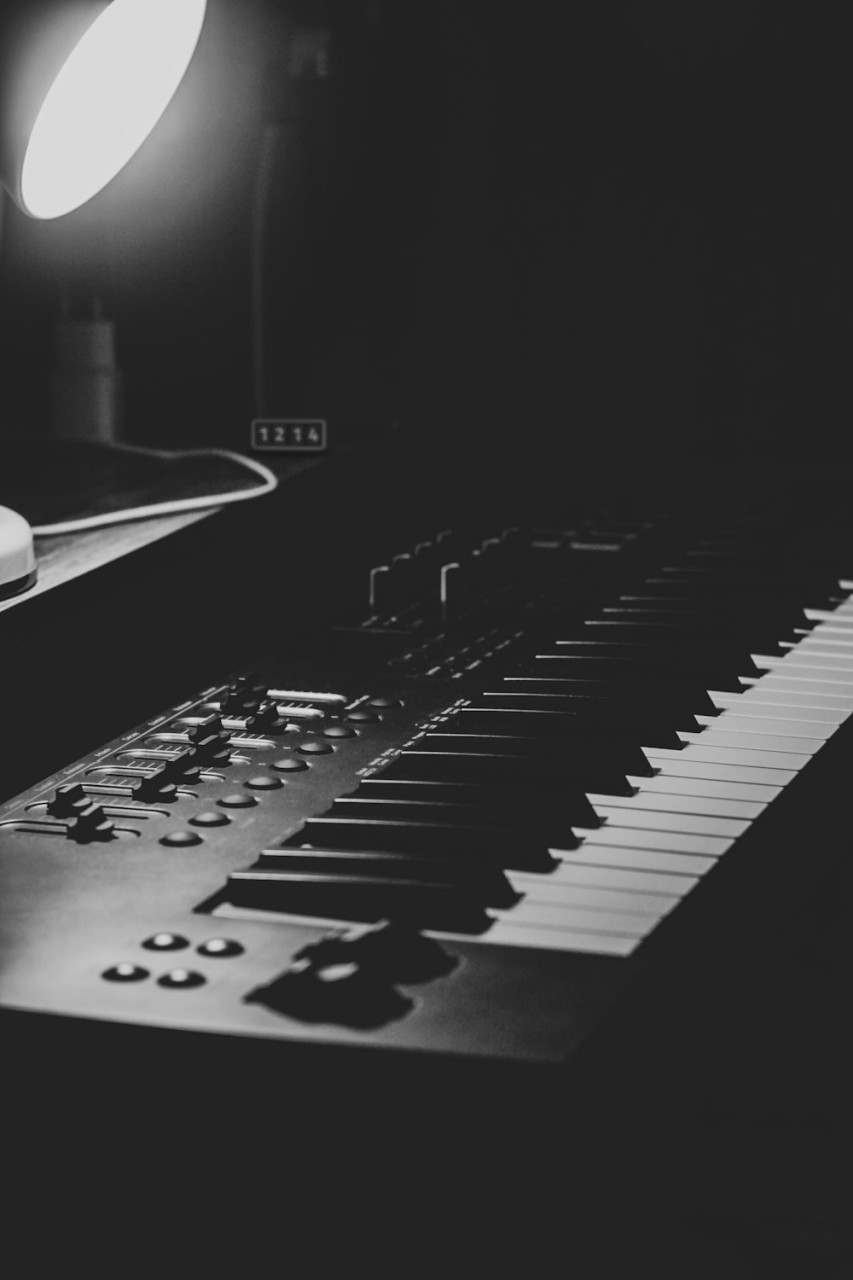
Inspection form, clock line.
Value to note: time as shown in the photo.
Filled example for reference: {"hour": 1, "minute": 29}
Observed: {"hour": 12, "minute": 14}
